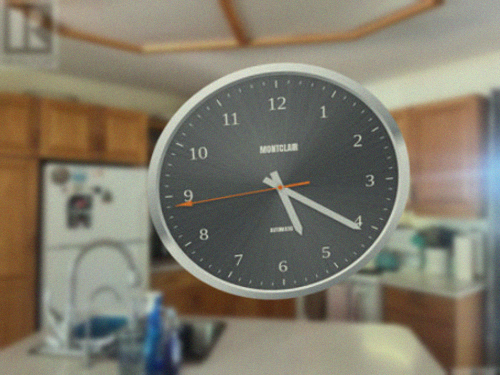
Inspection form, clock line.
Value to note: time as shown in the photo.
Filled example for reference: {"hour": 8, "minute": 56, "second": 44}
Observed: {"hour": 5, "minute": 20, "second": 44}
